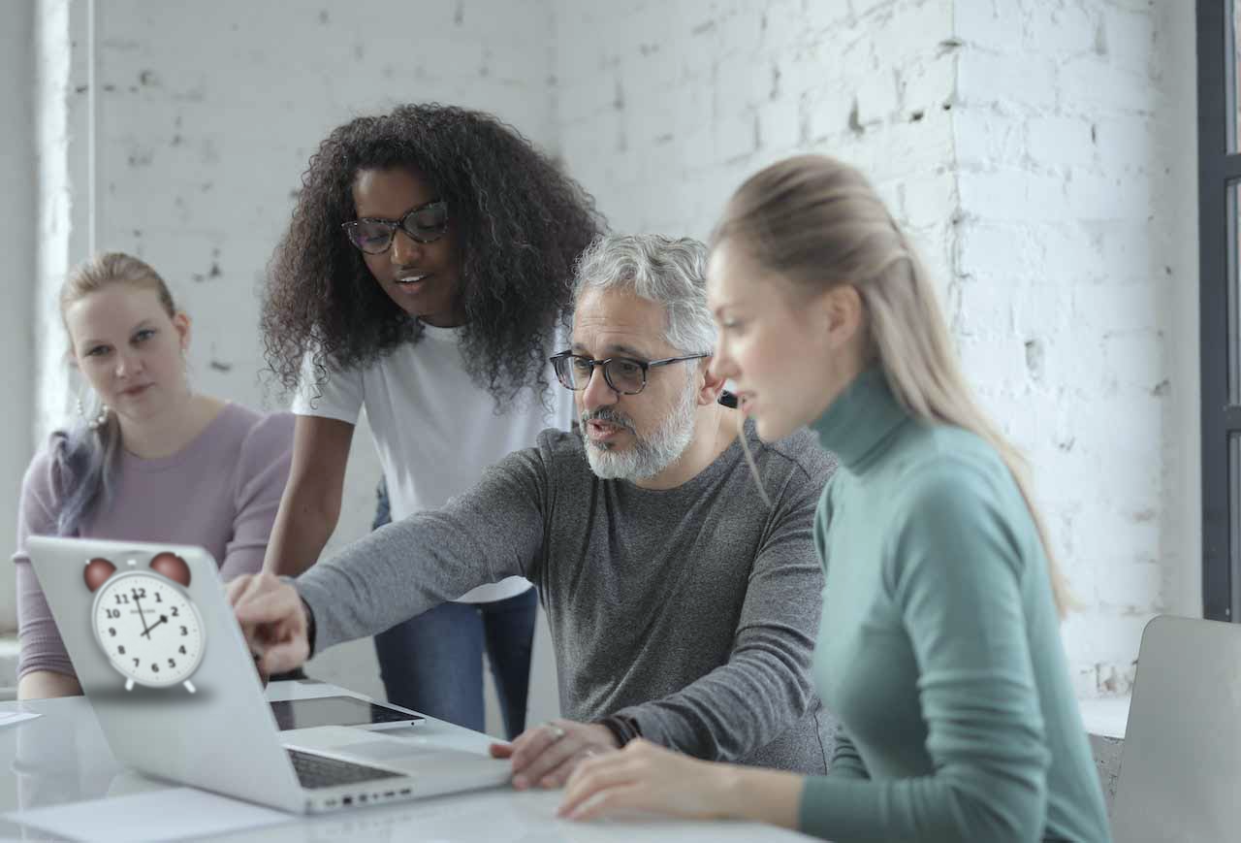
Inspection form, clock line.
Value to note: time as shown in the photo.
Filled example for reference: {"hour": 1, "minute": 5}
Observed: {"hour": 1, "minute": 59}
